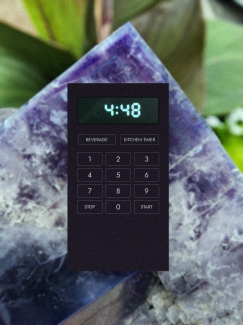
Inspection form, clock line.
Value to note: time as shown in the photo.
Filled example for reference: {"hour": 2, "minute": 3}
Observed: {"hour": 4, "minute": 48}
